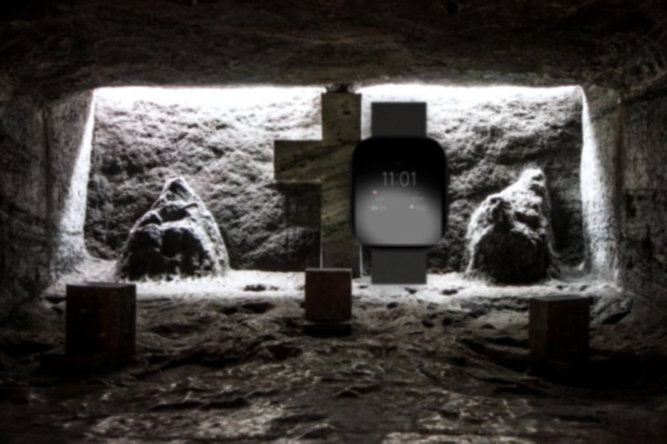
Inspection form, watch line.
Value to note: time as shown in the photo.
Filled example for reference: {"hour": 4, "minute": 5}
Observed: {"hour": 11, "minute": 1}
